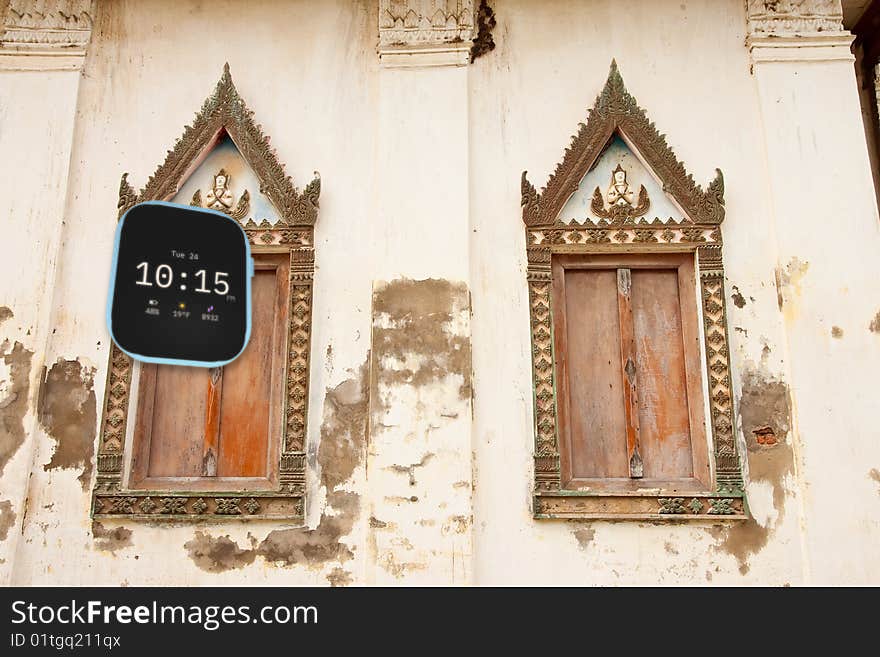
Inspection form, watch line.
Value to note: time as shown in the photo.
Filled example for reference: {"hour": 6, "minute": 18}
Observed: {"hour": 10, "minute": 15}
